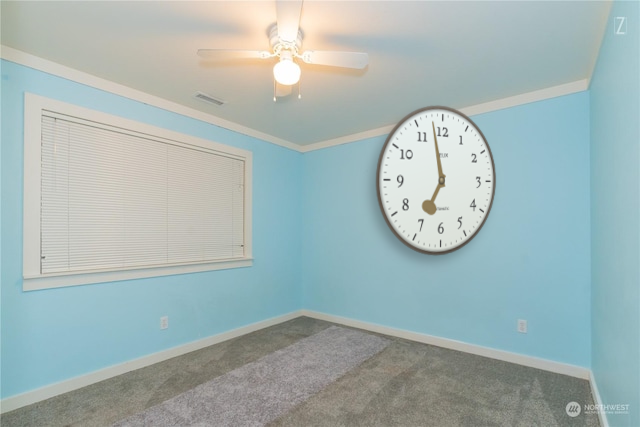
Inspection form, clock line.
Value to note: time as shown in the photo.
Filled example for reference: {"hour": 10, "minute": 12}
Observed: {"hour": 6, "minute": 58}
